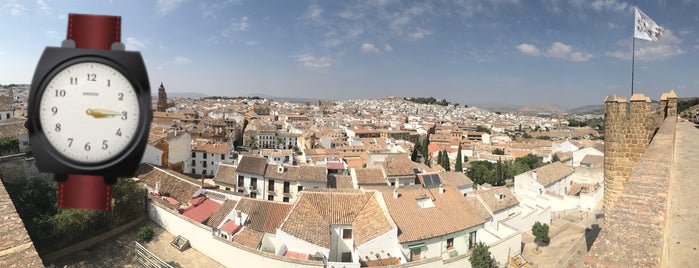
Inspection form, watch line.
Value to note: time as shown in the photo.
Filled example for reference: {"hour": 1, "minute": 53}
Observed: {"hour": 3, "minute": 15}
